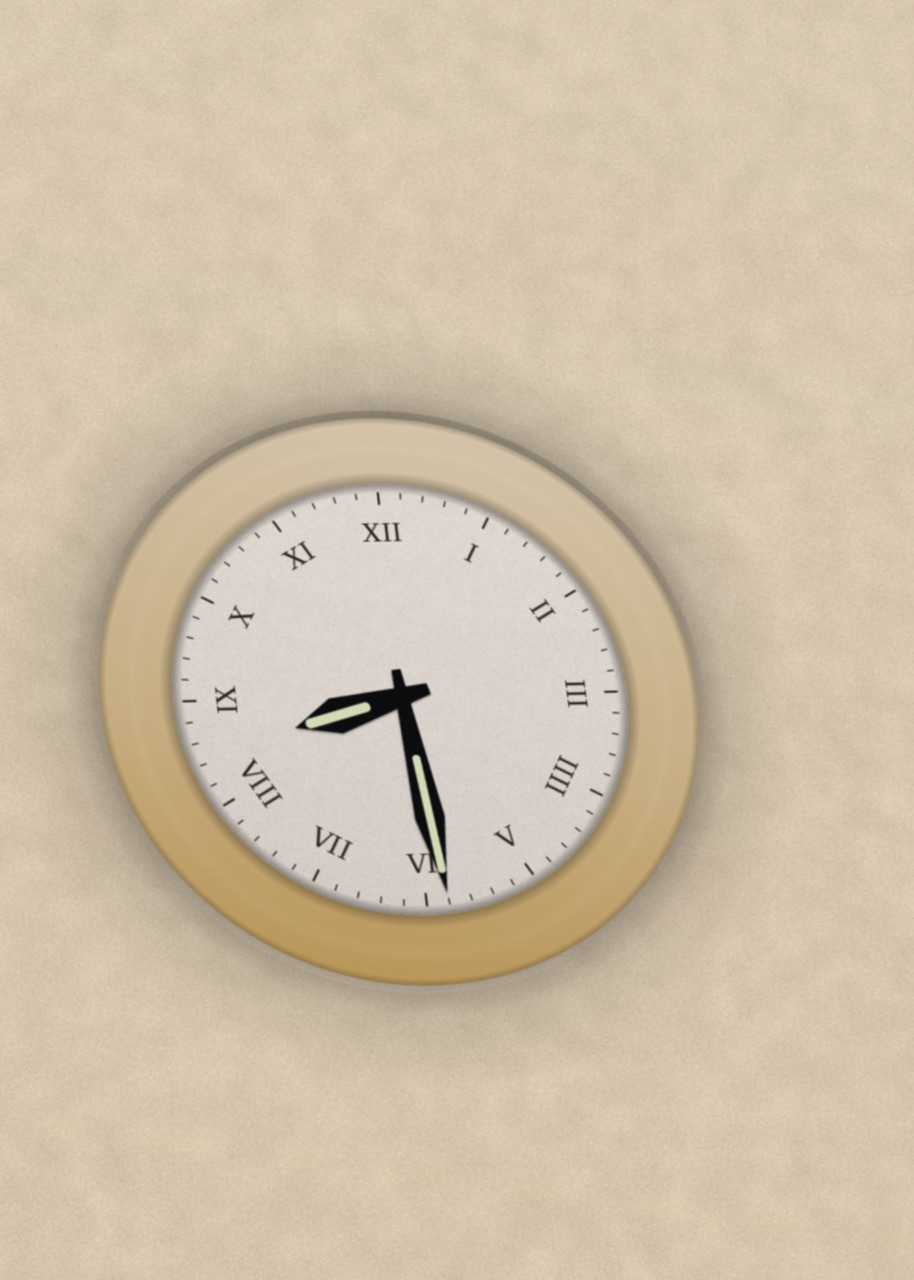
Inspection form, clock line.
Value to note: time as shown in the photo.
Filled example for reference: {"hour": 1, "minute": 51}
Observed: {"hour": 8, "minute": 29}
